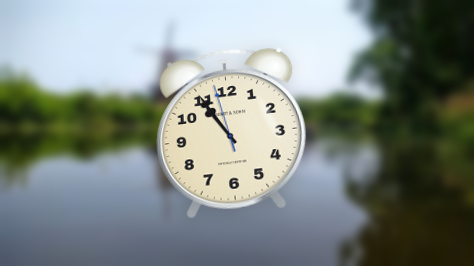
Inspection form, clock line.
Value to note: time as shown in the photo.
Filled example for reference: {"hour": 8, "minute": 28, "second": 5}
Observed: {"hour": 10, "minute": 54, "second": 58}
